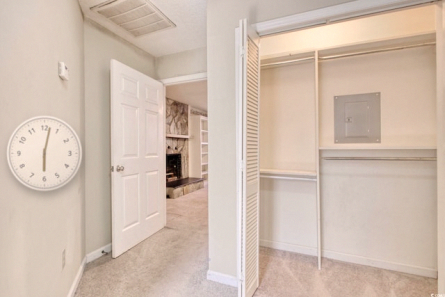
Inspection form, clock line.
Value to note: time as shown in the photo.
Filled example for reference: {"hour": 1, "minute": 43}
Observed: {"hour": 6, "minute": 2}
